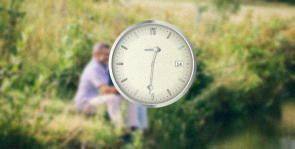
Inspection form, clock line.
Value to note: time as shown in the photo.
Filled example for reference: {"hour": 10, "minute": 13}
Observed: {"hour": 12, "minute": 31}
